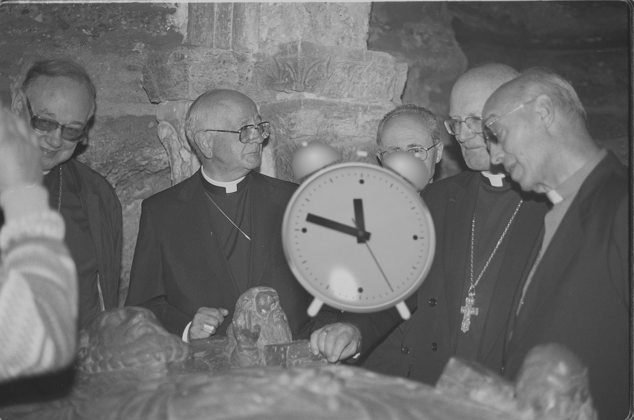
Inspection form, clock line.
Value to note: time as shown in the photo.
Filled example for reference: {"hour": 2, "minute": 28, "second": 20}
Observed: {"hour": 11, "minute": 47, "second": 25}
